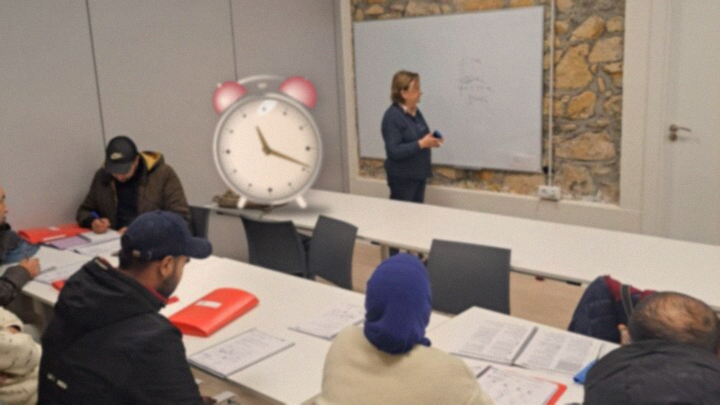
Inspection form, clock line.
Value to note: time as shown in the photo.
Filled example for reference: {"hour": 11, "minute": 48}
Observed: {"hour": 11, "minute": 19}
